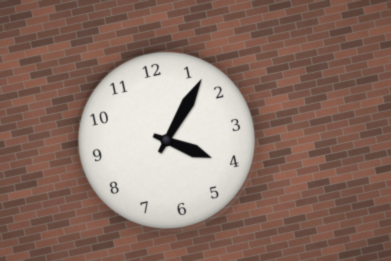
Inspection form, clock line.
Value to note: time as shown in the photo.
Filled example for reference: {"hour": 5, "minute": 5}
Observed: {"hour": 4, "minute": 7}
